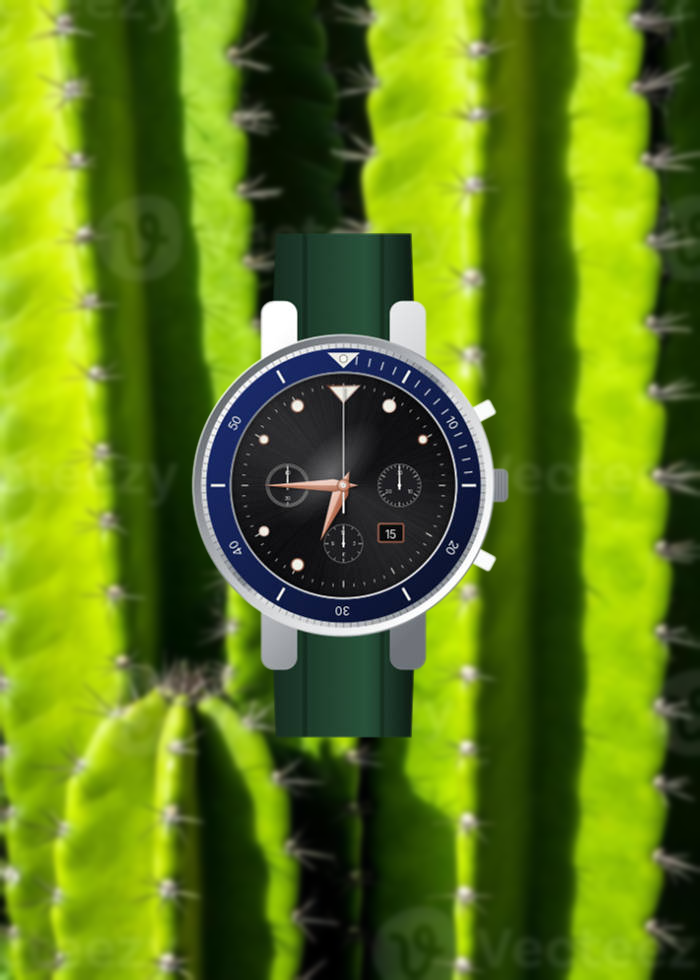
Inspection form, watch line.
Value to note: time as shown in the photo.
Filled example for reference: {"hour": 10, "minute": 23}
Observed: {"hour": 6, "minute": 45}
